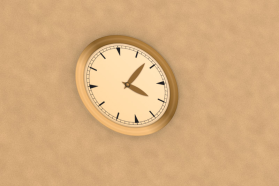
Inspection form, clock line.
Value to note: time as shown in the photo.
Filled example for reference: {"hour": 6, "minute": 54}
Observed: {"hour": 4, "minute": 8}
